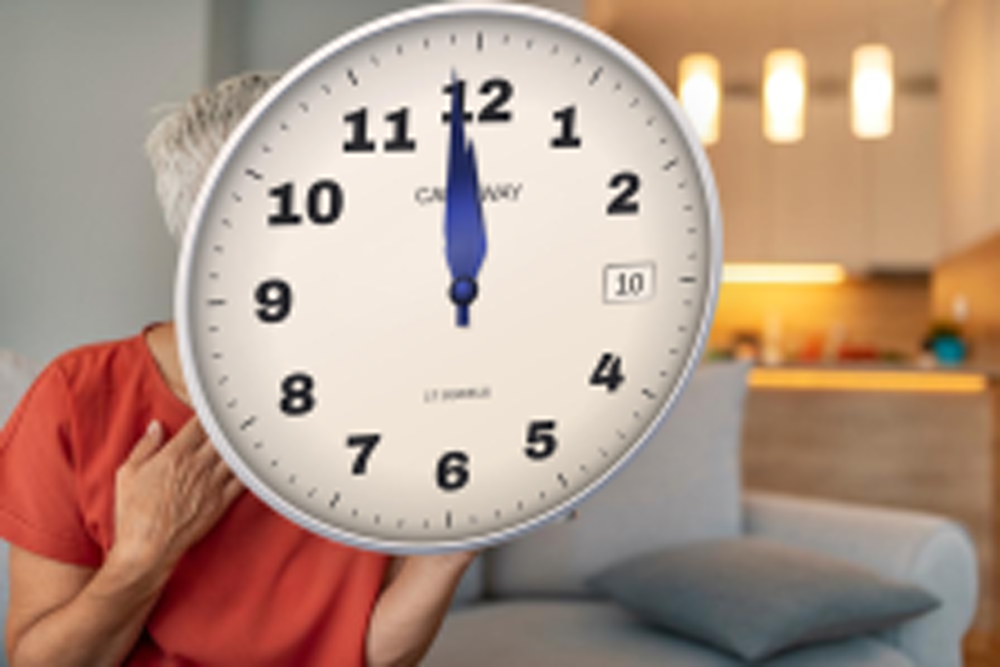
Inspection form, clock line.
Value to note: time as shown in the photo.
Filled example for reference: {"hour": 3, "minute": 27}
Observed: {"hour": 11, "minute": 59}
